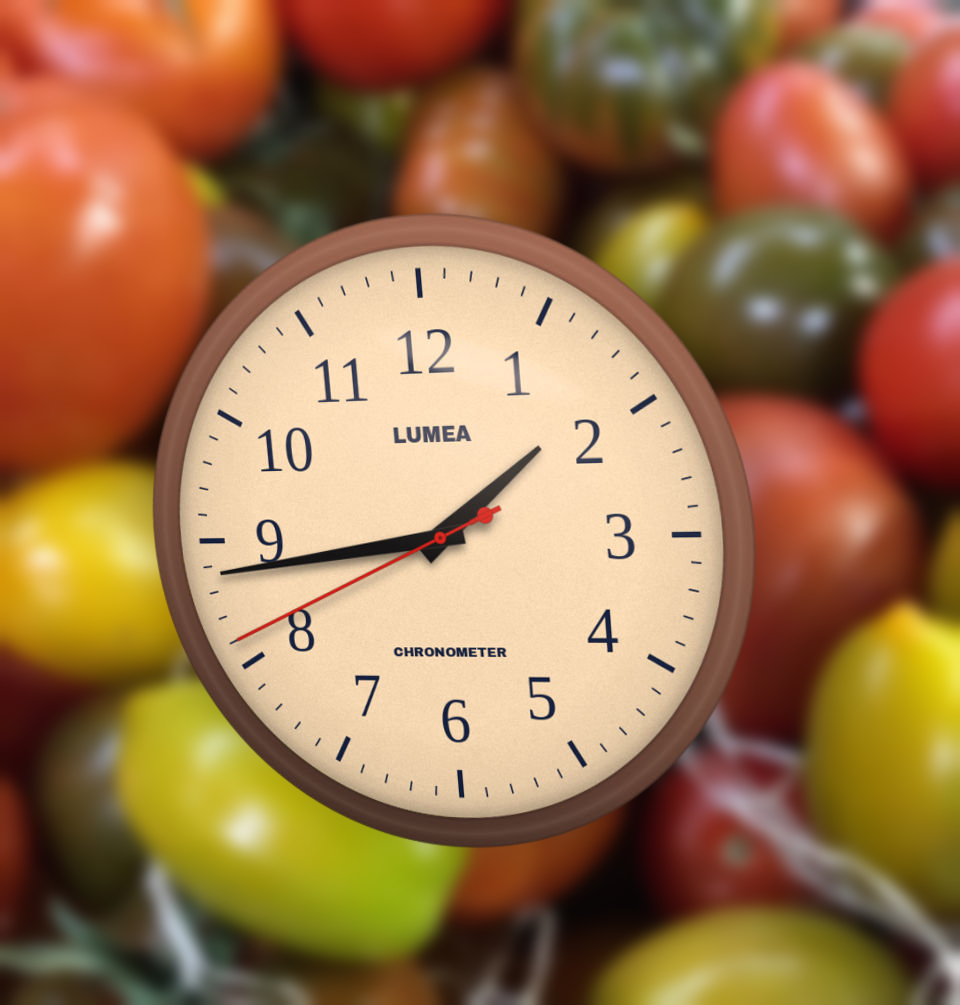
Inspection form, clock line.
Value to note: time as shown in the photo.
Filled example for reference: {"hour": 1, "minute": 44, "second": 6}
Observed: {"hour": 1, "minute": 43, "second": 41}
